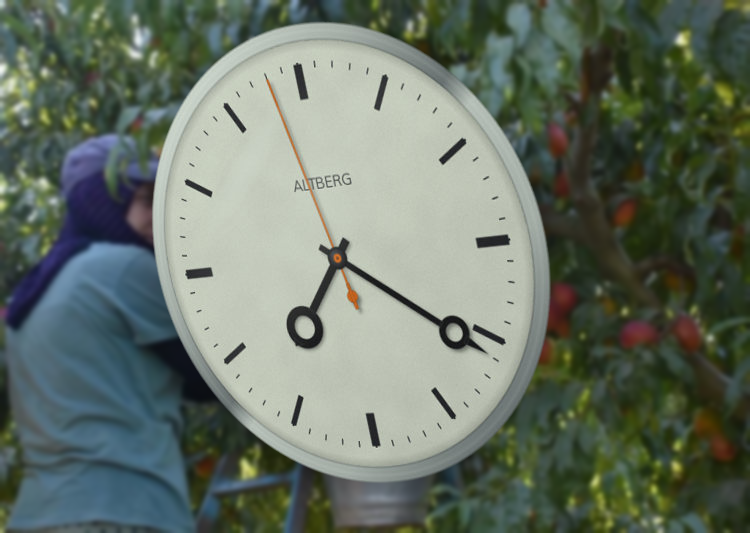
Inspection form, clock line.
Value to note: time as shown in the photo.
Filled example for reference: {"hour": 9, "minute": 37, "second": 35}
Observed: {"hour": 7, "minute": 20, "second": 58}
